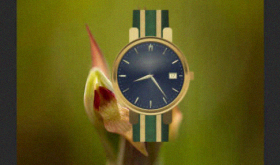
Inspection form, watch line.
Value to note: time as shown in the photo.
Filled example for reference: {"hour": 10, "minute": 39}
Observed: {"hour": 8, "minute": 24}
